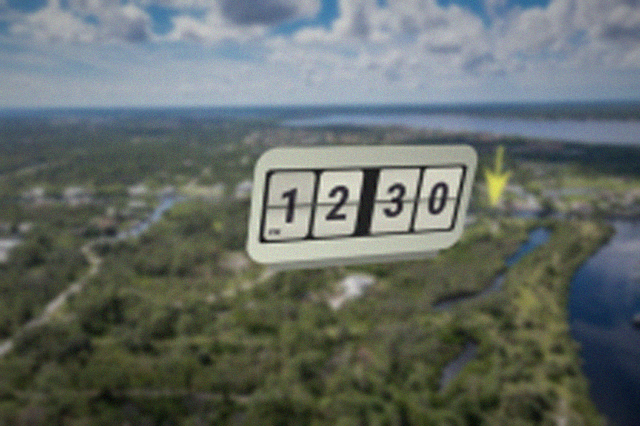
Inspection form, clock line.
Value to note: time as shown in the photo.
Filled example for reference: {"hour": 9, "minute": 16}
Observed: {"hour": 12, "minute": 30}
